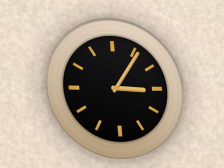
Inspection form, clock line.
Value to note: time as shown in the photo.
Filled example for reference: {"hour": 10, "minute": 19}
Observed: {"hour": 3, "minute": 6}
